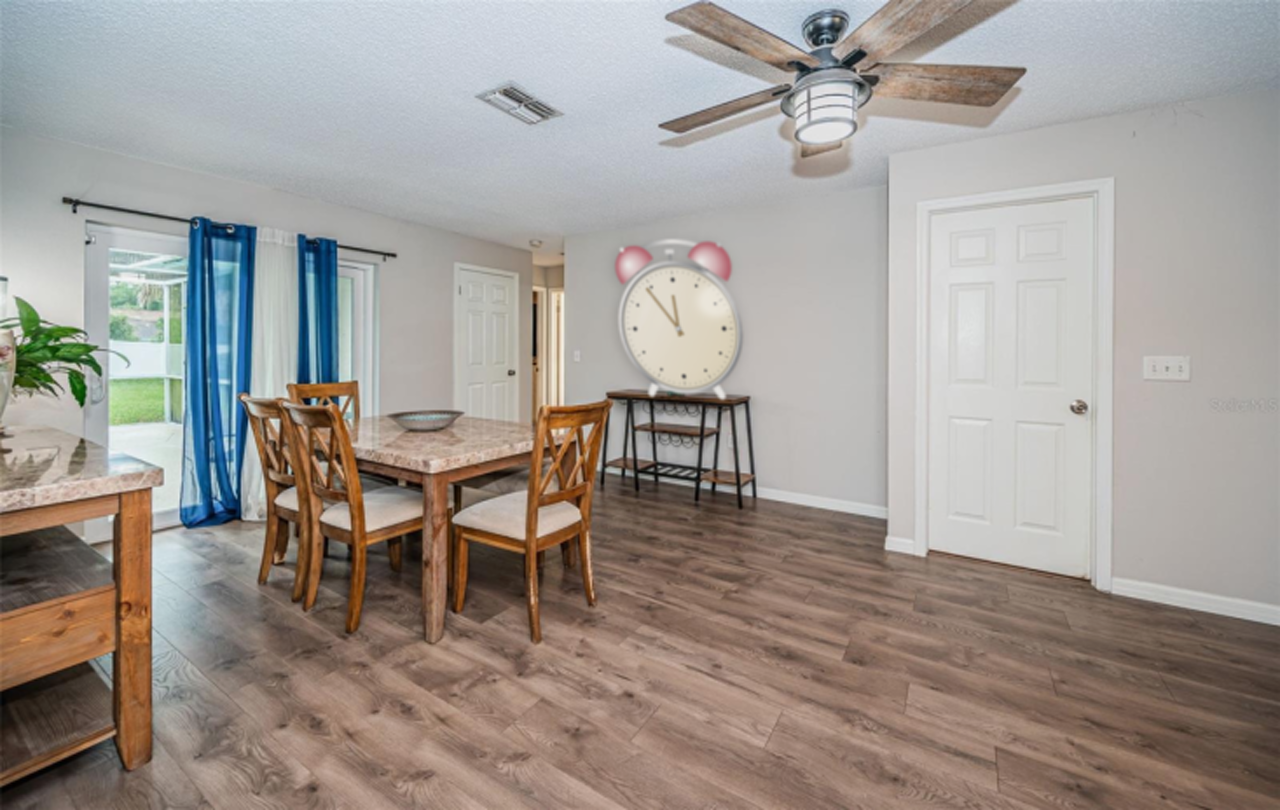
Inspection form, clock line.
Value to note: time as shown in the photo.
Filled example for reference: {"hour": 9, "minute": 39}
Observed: {"hour": 11, "minute": 54}
